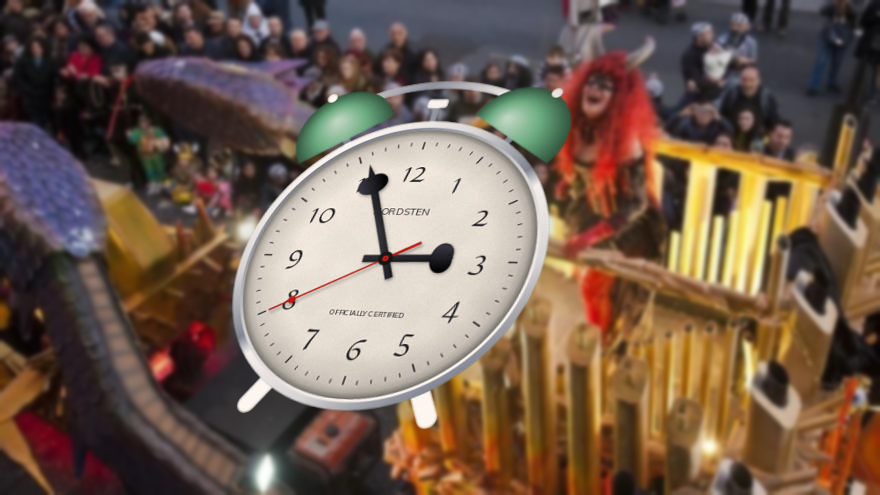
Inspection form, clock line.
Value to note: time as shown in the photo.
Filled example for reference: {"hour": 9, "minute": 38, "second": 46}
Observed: {"hour": 2, "minute": 55, "second": 40}
